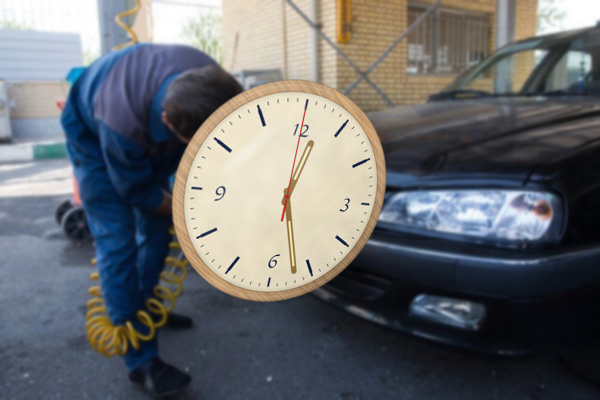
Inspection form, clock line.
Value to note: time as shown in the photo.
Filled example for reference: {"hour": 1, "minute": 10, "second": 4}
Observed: {"hour": 12, "minute": 27, "second": 0}
